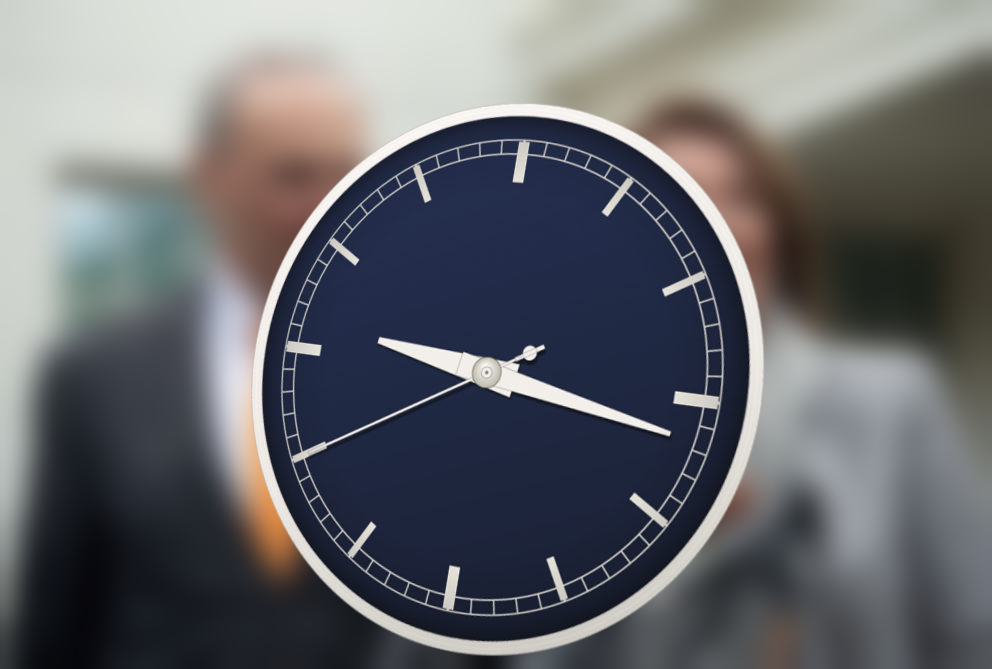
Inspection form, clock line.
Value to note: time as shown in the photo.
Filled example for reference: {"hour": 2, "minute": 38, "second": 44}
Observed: {"hour": 9, "minute": 16, "second": 40}
